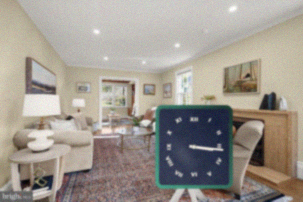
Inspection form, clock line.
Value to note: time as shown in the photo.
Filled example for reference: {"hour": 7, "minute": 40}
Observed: {"hour": 3, "minute": 16}
